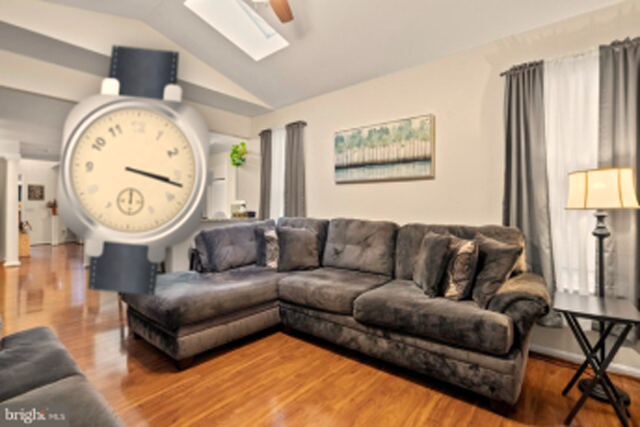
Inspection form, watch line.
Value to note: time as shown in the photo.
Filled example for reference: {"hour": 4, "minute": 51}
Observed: {"hour": 3, "minute": 17}
